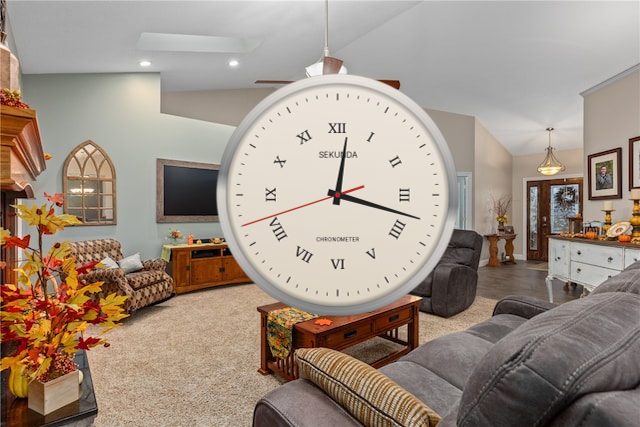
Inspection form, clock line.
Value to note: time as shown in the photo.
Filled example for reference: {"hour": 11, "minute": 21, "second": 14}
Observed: {"hour": 12, "minute": 17, "second": 42}
